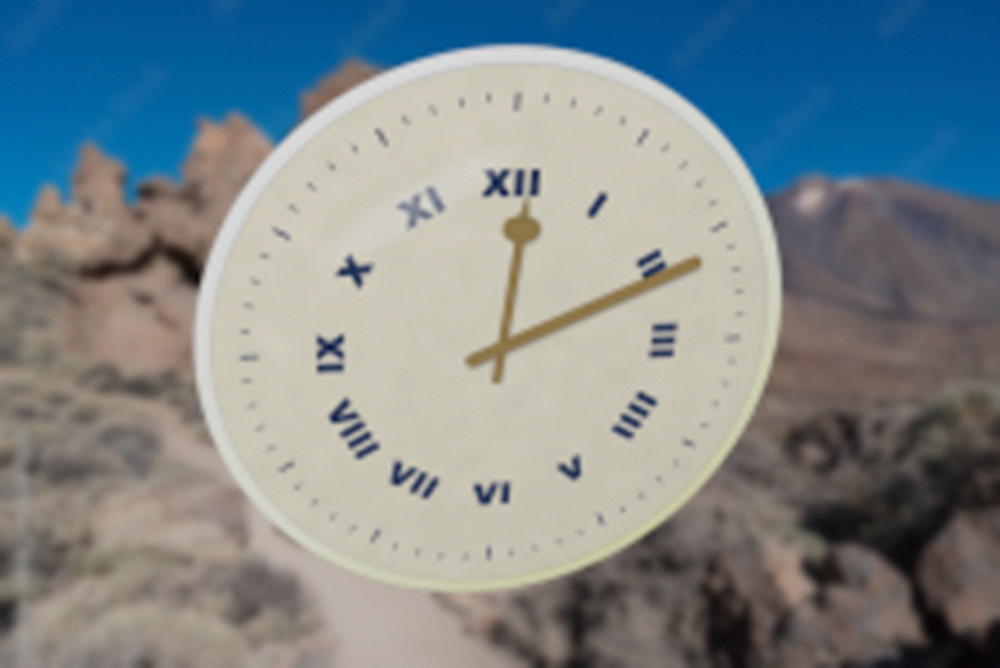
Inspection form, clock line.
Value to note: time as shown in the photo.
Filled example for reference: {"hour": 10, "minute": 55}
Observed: {"hour": 12, "minute": 11}
